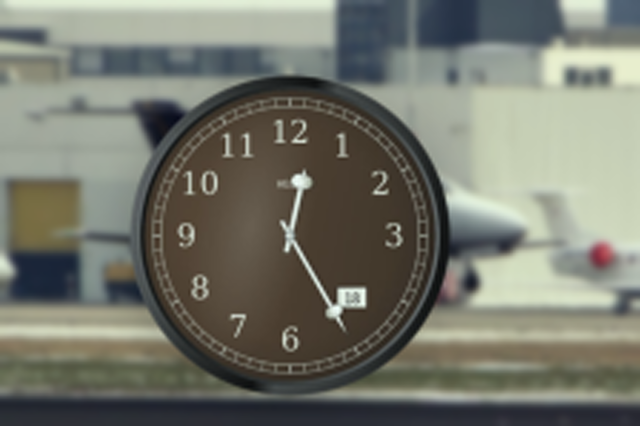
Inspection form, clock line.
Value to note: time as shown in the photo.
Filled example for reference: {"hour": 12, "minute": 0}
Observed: {"hour": 12, "minute": 25}
